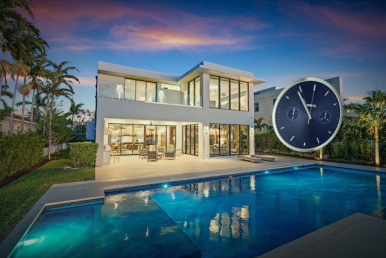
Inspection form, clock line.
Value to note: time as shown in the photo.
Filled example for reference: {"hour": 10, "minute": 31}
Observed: {"hour": 10, "minute": 54}
